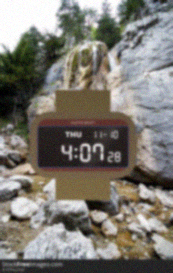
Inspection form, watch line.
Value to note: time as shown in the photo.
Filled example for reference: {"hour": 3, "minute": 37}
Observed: {"hour": 4, "minute": 7}
